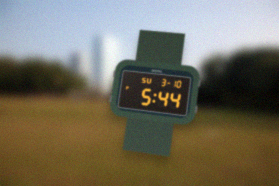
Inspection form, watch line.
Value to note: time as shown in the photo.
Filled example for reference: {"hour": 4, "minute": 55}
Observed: {"hour": 5, "minute": 44}
